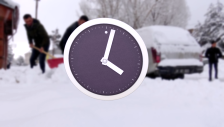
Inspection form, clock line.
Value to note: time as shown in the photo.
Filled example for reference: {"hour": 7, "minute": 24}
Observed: {"hour": 4, "minute": 2}
